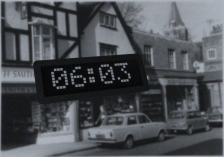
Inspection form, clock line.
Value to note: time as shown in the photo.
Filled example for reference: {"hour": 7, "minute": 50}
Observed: {"hour": 6, "minute": 3}
